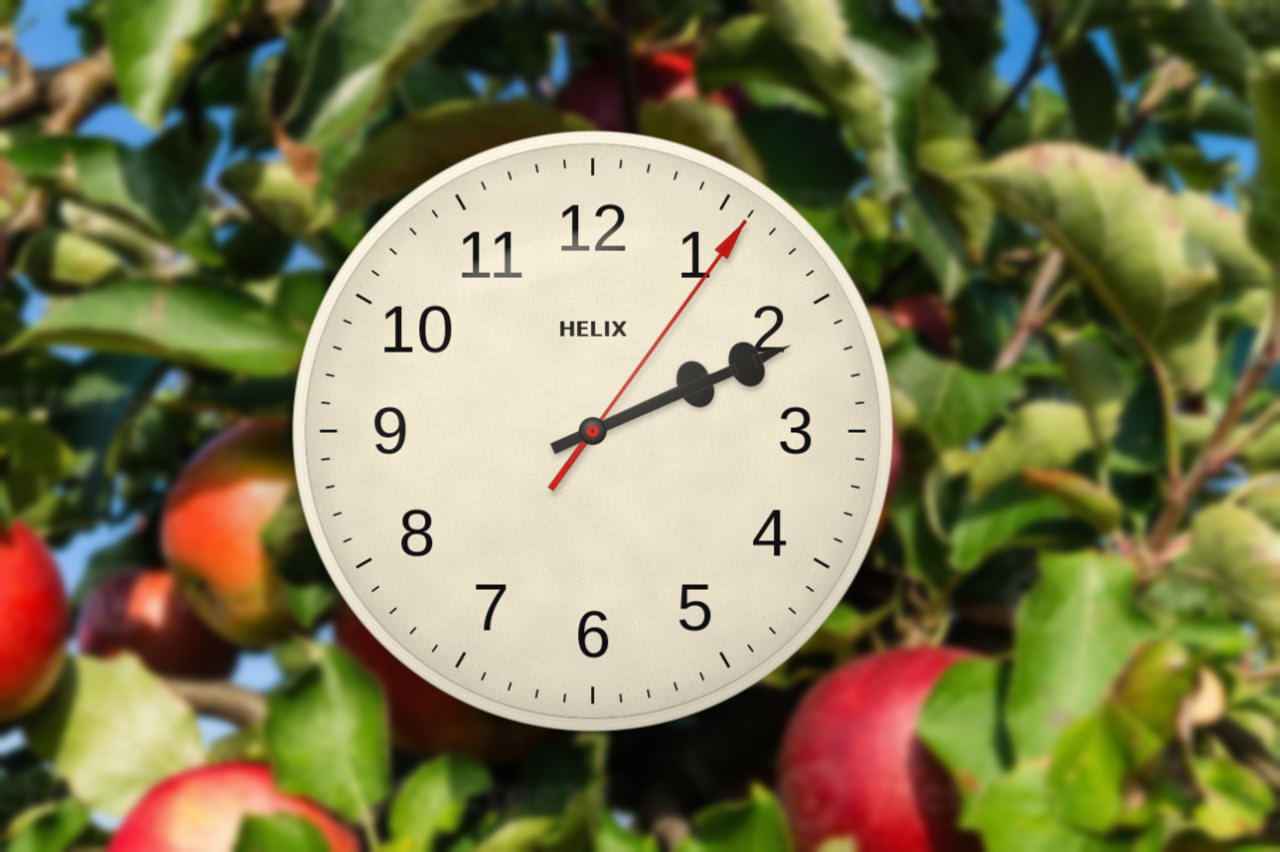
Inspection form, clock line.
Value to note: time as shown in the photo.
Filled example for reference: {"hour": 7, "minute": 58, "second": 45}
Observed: {"hour": 2, "minute": 11, "second": 6}
